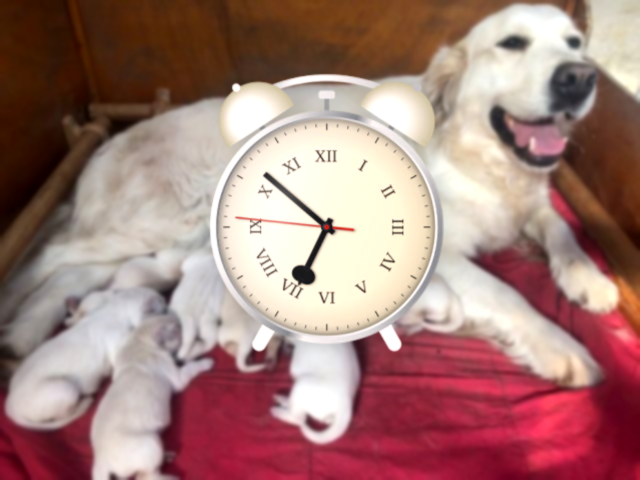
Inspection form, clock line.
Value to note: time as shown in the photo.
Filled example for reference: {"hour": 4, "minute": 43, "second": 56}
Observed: {"hour": 6, "minute": 51, "second": 46}
